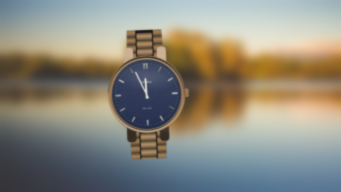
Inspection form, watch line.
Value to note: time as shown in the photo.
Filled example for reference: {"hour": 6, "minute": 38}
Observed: {"hour": 11, "minute": 56}
